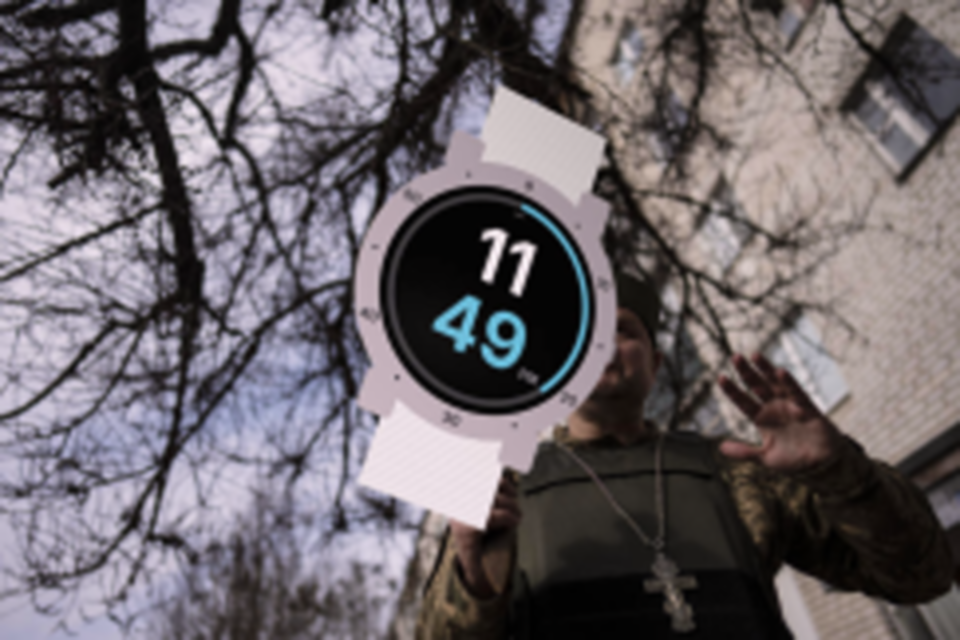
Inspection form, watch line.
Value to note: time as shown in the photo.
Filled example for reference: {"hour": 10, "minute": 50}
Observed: {"hour": 11, "minute": 49}
